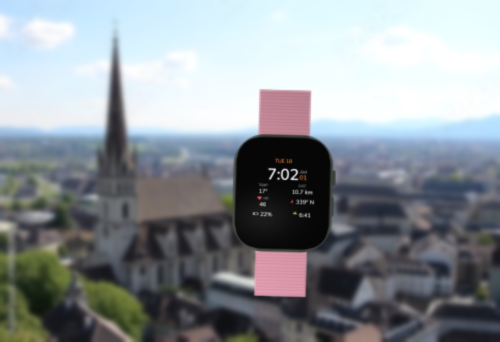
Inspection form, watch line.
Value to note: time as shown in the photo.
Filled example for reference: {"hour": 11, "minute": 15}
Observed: {"hour": 7, "minute": 2}
